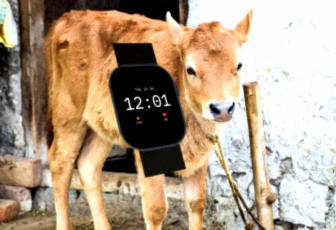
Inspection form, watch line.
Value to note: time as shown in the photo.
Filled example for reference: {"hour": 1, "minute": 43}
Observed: {"hour": 12, "minute": 1}
